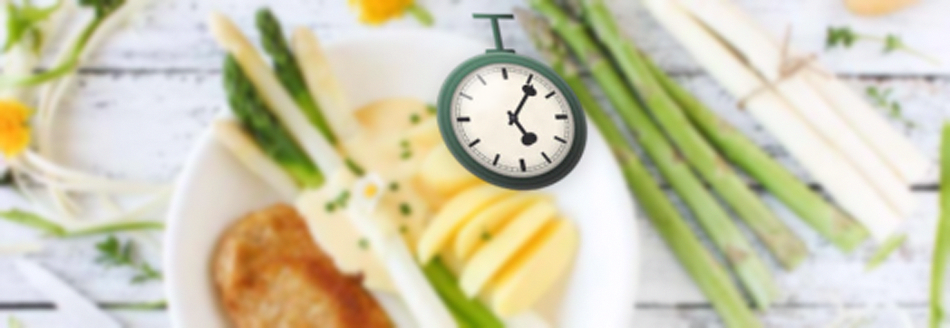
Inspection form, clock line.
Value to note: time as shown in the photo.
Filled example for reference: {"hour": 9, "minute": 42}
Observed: {"hour": 5, "minute": 6}
